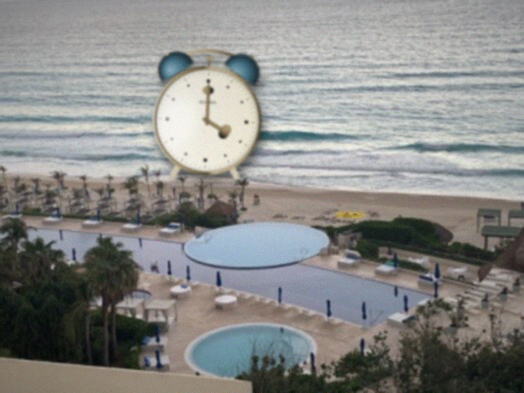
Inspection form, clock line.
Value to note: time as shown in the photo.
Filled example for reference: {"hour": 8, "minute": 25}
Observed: {"hour": 4, "minute": 0}
